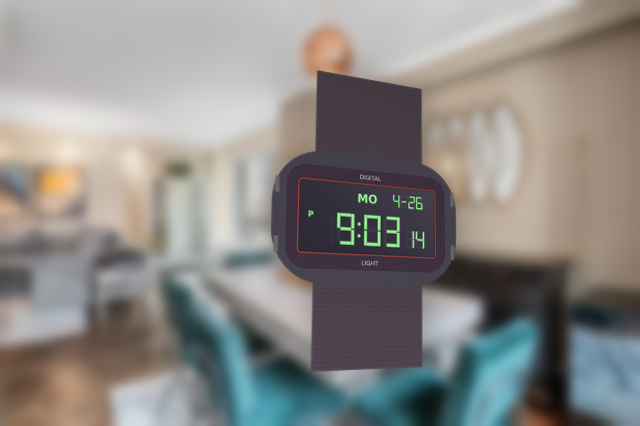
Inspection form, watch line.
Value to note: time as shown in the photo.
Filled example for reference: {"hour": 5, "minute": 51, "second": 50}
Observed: {"hour": 9, "minute": 3, "second": 14}
